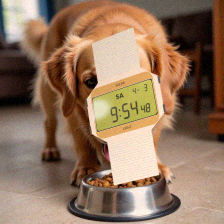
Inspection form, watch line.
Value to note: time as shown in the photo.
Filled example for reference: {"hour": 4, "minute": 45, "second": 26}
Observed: {"hour": 9, "minute": 54, "second": 48}
